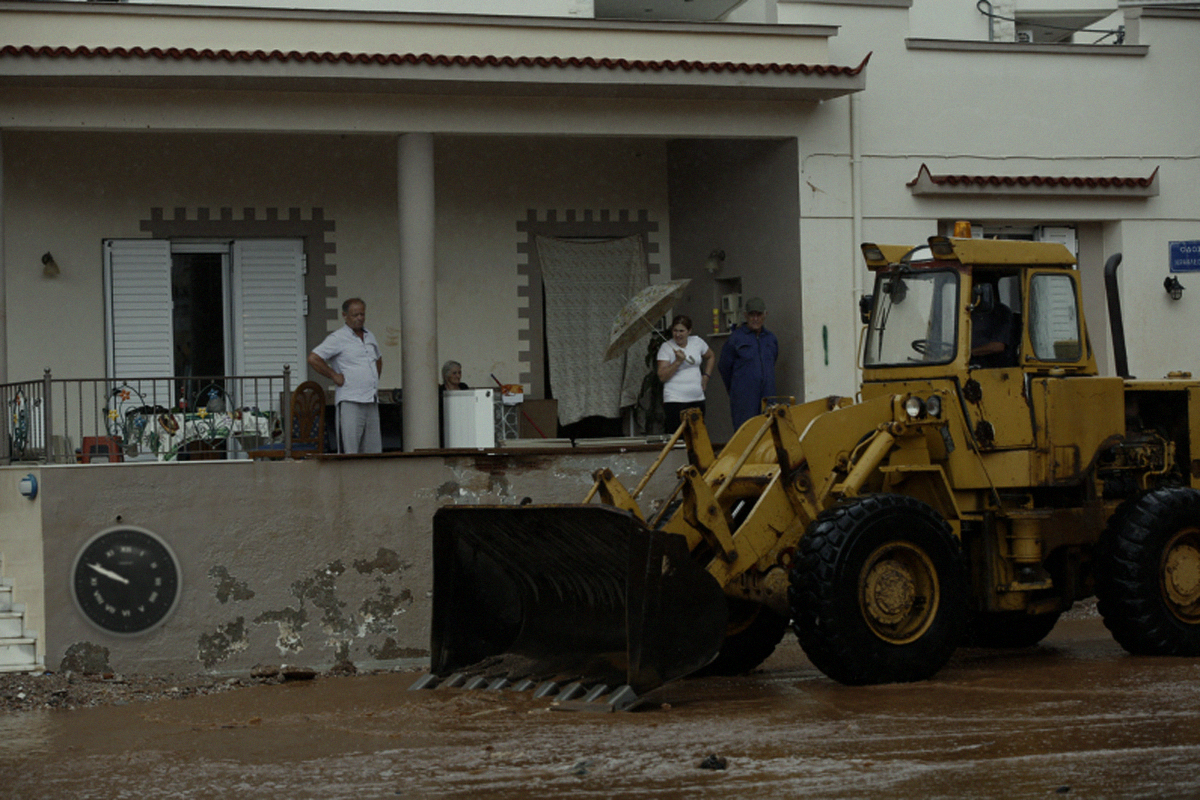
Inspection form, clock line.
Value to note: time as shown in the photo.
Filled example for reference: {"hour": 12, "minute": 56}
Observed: {"hour": 9, "minute": 49}
